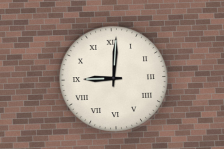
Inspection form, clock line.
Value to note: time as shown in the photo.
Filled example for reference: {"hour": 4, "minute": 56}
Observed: {"hour": 9, "minute": 1}
